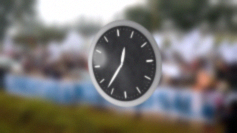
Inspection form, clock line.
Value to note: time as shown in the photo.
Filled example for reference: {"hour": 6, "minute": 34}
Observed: {"hour": 12, "minute": 37}
